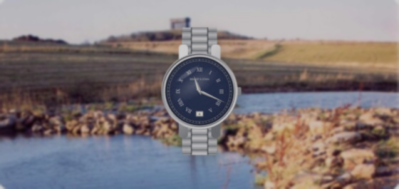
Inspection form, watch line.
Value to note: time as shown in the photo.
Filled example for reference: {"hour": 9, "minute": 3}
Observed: {"hour": 11, "minute": 19}
